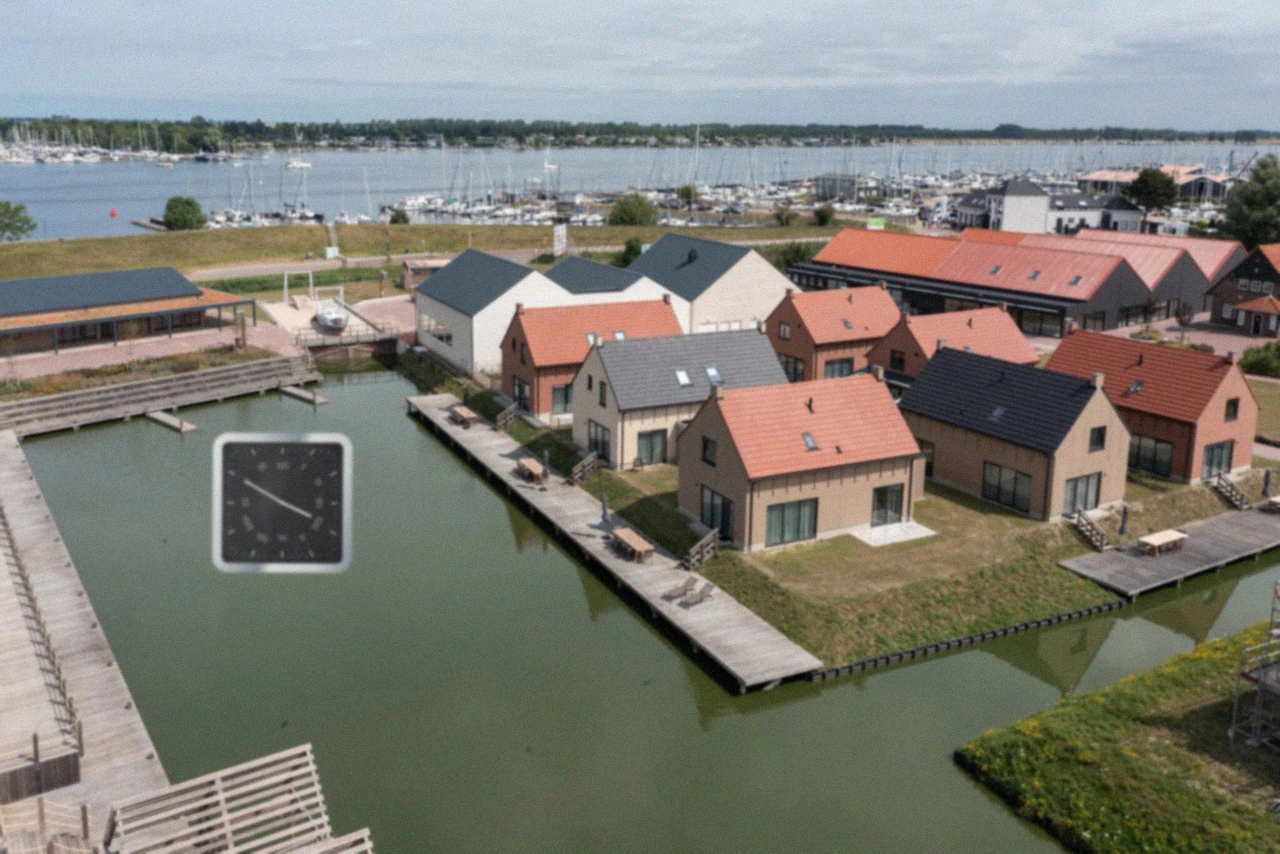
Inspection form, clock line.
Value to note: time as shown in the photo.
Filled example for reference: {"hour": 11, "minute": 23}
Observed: {"hour": 3, "minute": 50}
